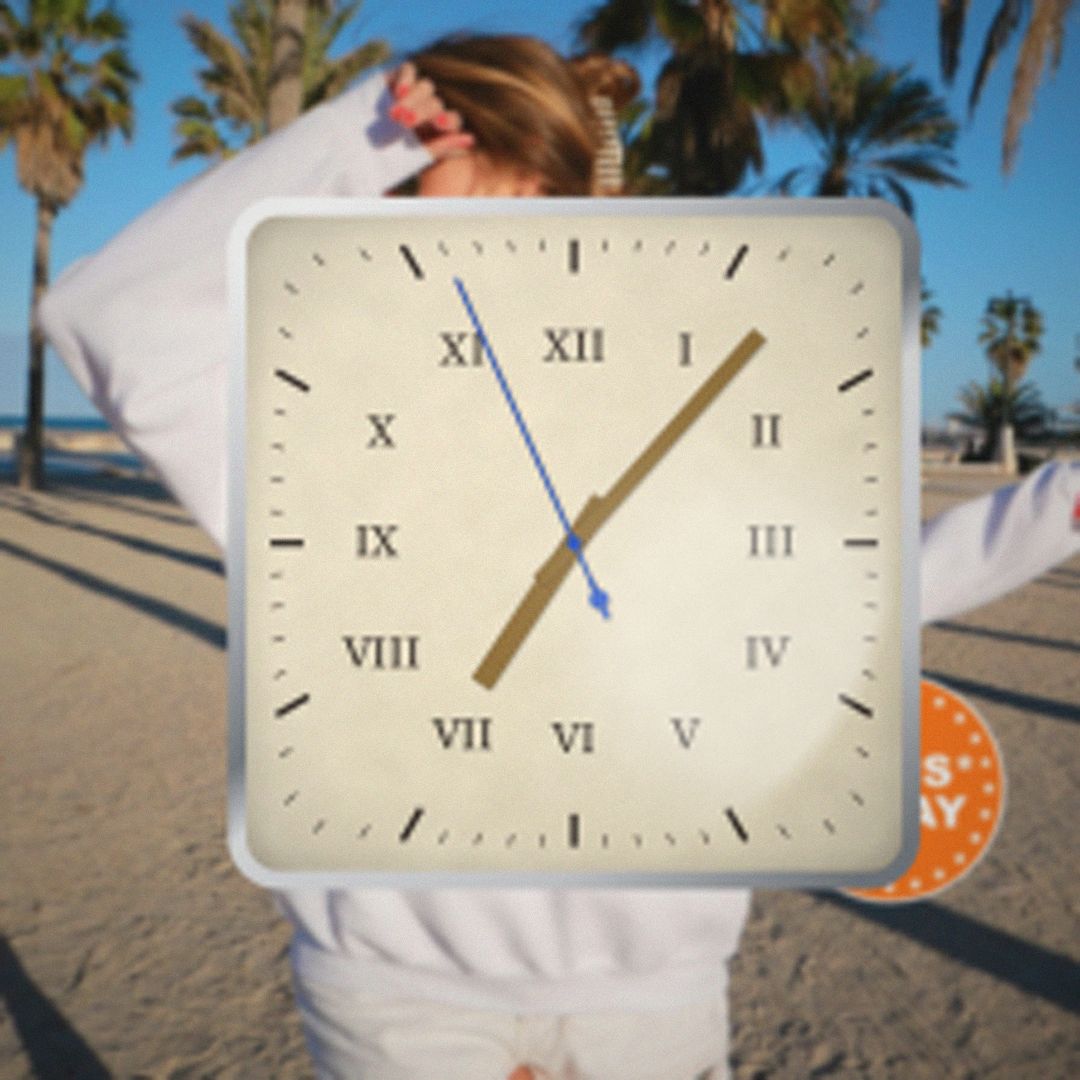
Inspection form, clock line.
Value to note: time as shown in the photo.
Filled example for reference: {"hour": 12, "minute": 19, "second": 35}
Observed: {"hour": 7, "minute": 6, "second": 56}
